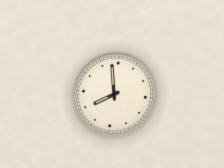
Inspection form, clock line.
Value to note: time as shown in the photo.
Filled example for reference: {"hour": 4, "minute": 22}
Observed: {"hour": 7, "minute": 58}
